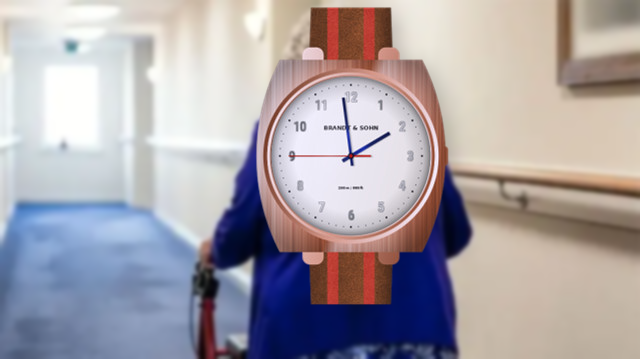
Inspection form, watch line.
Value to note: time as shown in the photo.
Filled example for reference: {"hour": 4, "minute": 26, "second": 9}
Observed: {"hour": 1, "minute": 58, "second": 45}
